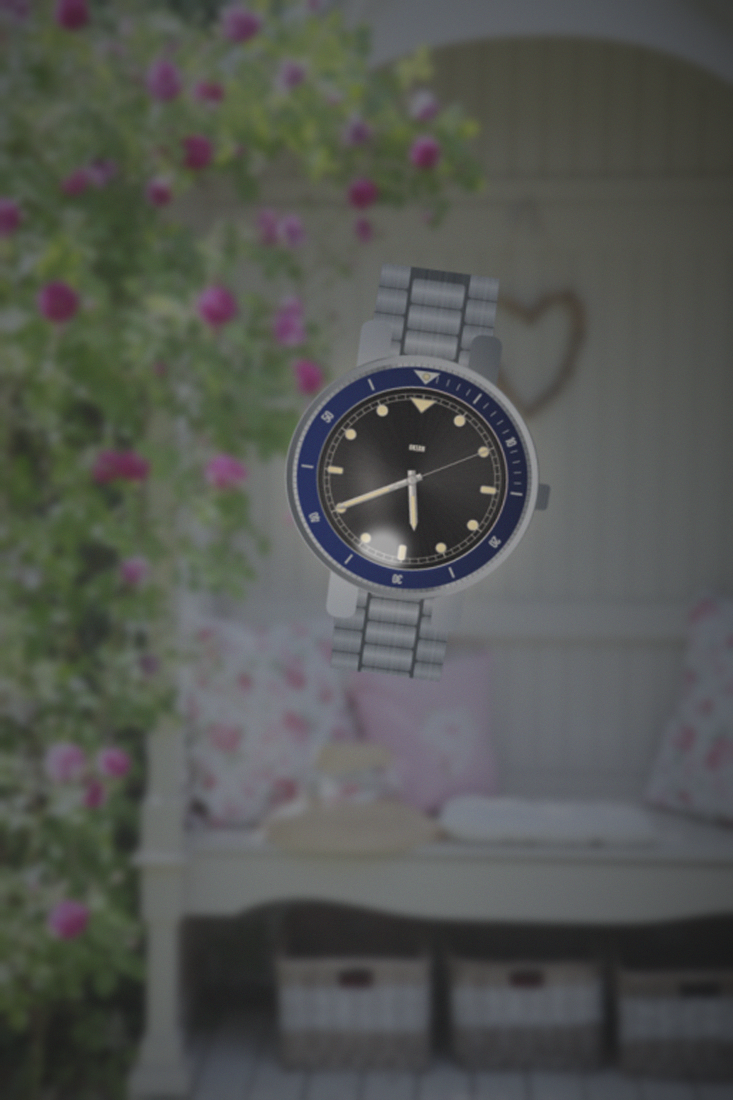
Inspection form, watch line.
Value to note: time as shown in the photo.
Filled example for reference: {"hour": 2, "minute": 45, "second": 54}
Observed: {"hour": 5, "minute": 40, "second": 10}
